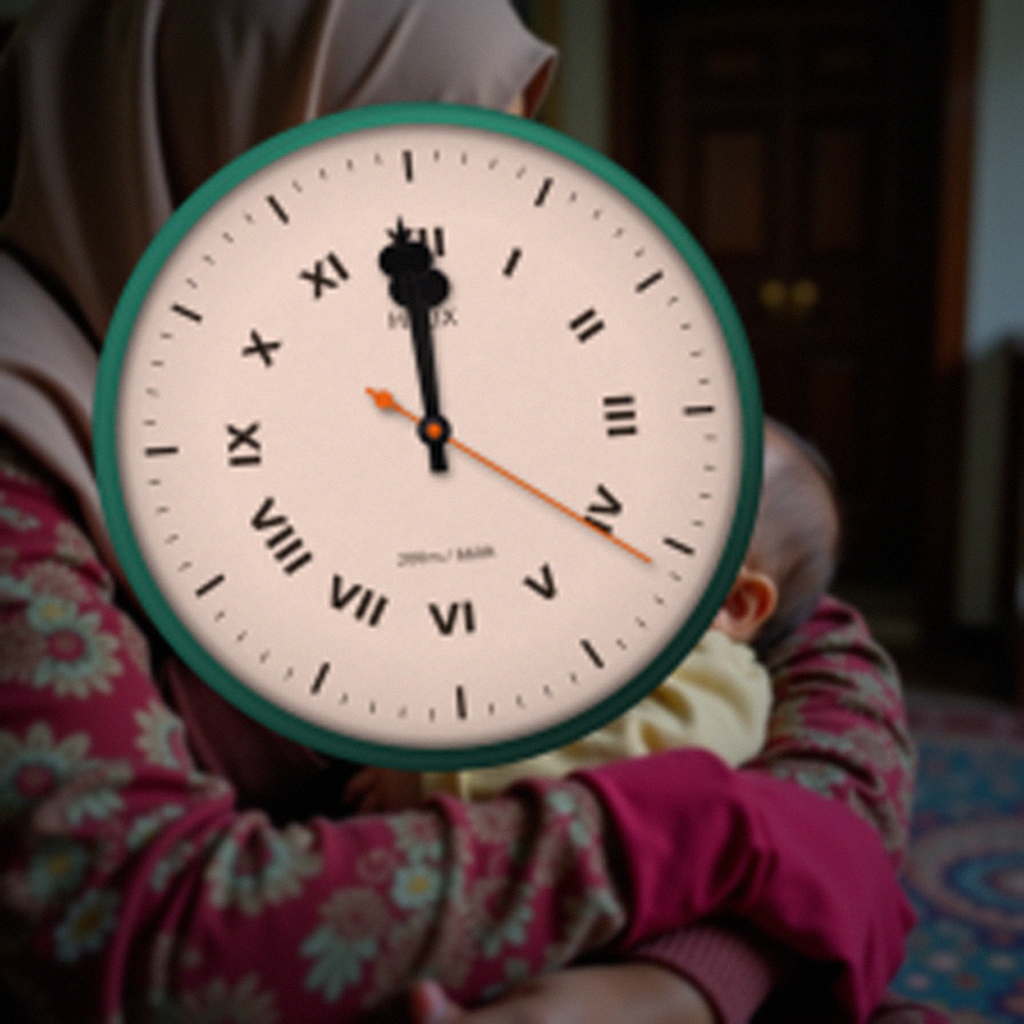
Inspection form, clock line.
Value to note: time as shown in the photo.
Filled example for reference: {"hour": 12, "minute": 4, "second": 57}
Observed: {"hour": 11, "minute": 59, "second": 21}
